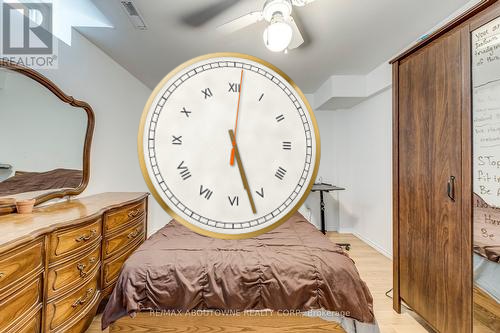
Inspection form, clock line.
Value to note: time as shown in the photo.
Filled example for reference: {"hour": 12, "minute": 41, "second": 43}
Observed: {"hour": 5, "minute": 27, "second": 1}
